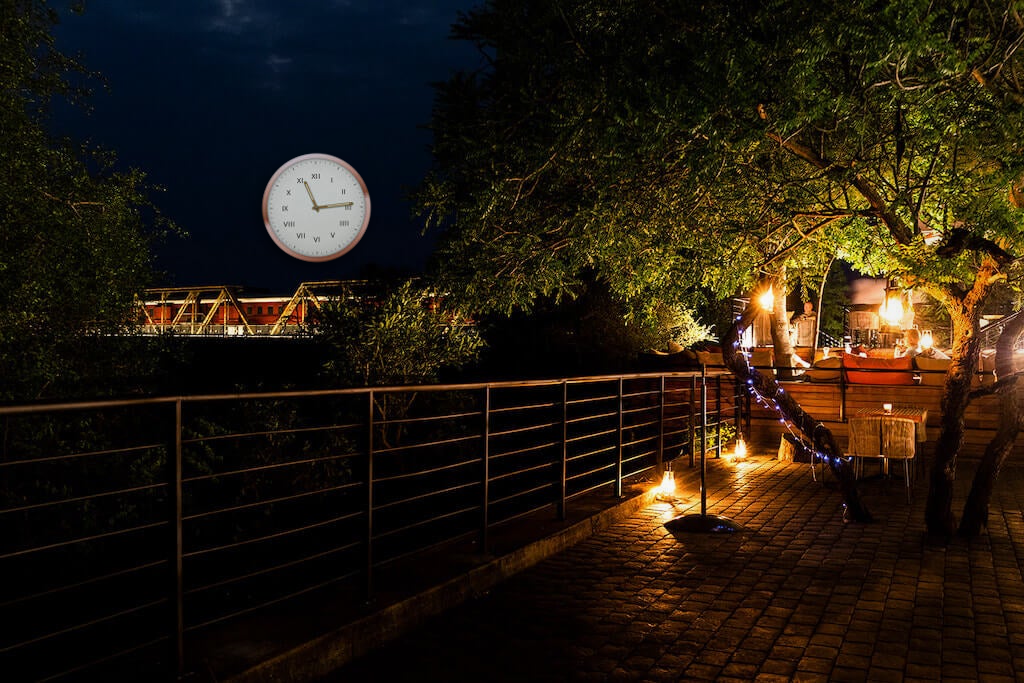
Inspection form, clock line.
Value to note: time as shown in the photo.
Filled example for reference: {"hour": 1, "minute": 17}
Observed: {"hour": 11, "minute": 14}
